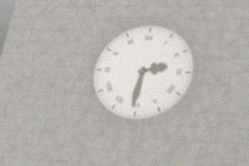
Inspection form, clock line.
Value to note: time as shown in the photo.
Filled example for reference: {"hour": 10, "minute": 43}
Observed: {"hour": 2, "minute": 31}
